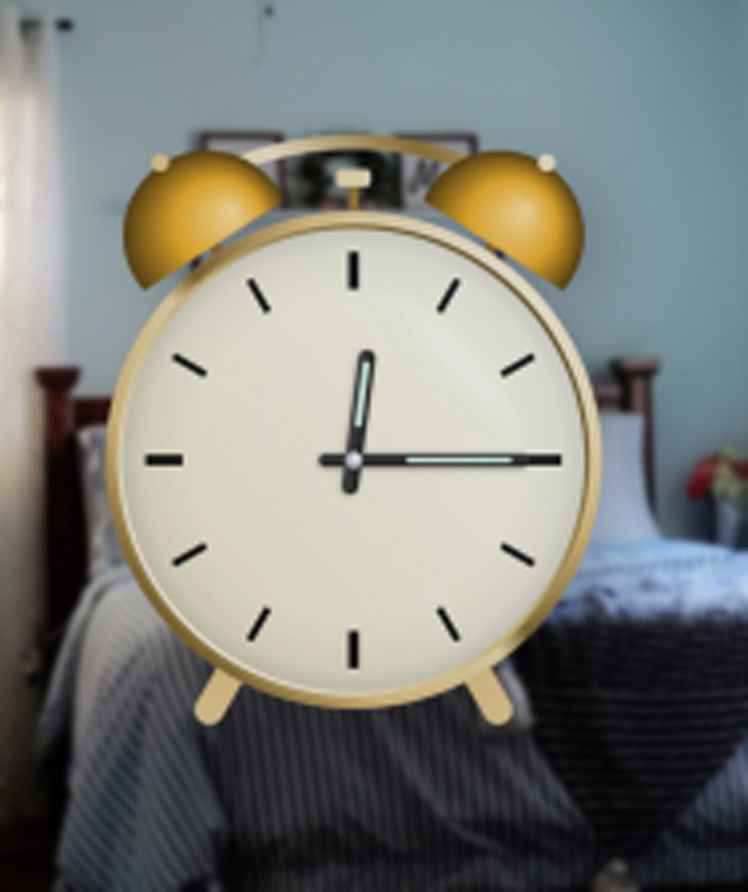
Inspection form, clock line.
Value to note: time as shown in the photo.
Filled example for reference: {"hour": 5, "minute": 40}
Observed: {"hour": 12, "minute": 15}
